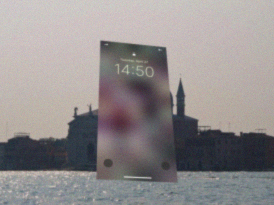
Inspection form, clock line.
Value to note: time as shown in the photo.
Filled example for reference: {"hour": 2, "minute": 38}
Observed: {"hour": 14, "minute": 50}
